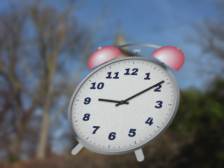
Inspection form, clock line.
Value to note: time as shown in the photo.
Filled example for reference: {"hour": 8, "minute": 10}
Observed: {"hour": 9, "minute": 9}
